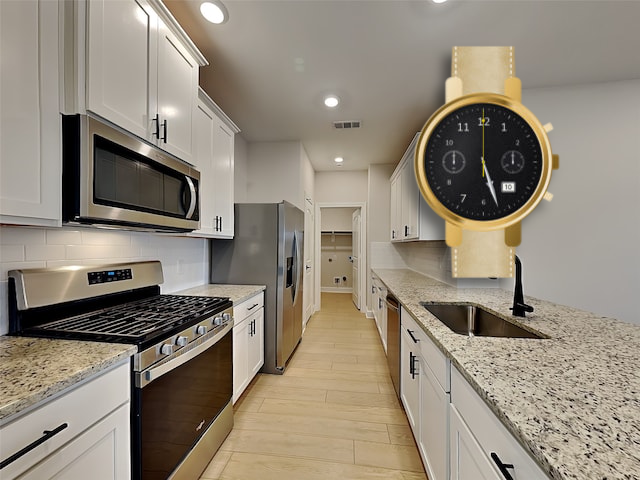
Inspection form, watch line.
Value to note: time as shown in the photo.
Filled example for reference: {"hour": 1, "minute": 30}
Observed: {"hour": 5, "minute": 27}
